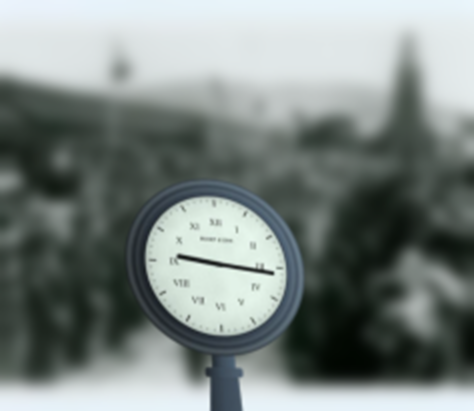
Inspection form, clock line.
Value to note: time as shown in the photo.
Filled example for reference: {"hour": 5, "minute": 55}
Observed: {"hour": 9, "minute": 16}
